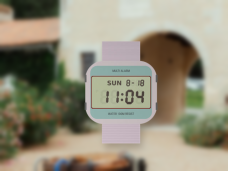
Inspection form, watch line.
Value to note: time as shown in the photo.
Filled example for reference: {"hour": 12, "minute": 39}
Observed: {"hour": 11, "minute": 4}
